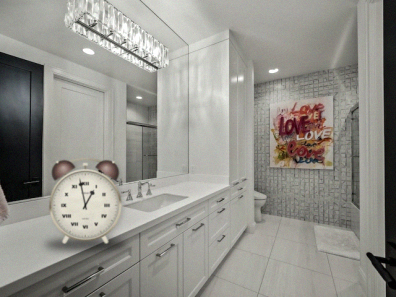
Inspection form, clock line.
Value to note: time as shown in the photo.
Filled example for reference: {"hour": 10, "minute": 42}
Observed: {"hour": 12, "minute": 58}
